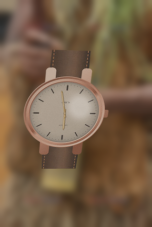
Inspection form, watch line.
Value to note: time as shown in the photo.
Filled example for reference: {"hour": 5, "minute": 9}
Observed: {"hour": 5, "minute": 58}
